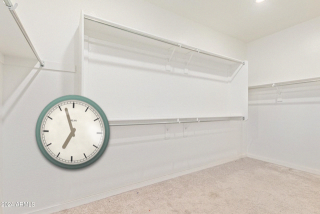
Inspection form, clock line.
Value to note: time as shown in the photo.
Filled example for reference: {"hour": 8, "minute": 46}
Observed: {"hour": 6, "minute": 57}
